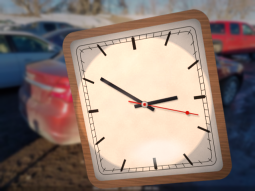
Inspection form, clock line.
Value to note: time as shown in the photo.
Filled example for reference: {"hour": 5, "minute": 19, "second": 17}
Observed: {"hour": 2, "minute": 51, "second": 18}
